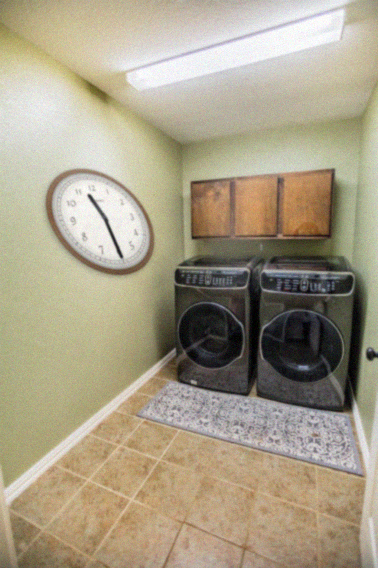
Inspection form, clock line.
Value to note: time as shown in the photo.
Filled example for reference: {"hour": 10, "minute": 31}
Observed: {"hour": 11, "minute": 30}
